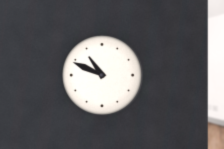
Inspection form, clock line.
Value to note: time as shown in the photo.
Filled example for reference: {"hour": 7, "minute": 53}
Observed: {"hour": 10, "minute": 49}
